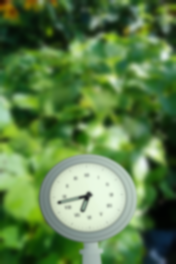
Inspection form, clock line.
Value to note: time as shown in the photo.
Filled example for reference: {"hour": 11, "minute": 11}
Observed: {"hour": 6, "minute": 43}
